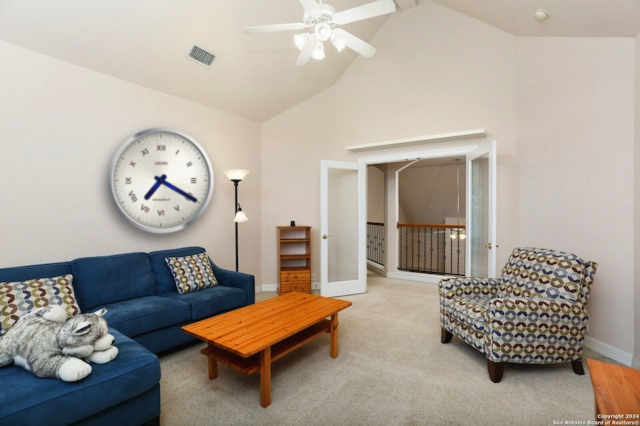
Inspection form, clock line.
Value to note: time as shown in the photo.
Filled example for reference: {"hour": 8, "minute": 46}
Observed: {"hour": 7, "minute": 20}
